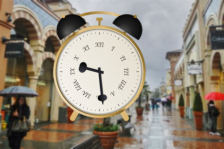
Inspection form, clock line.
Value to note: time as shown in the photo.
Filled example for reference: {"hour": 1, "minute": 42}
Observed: {"hour": 9, "minute": 29}
